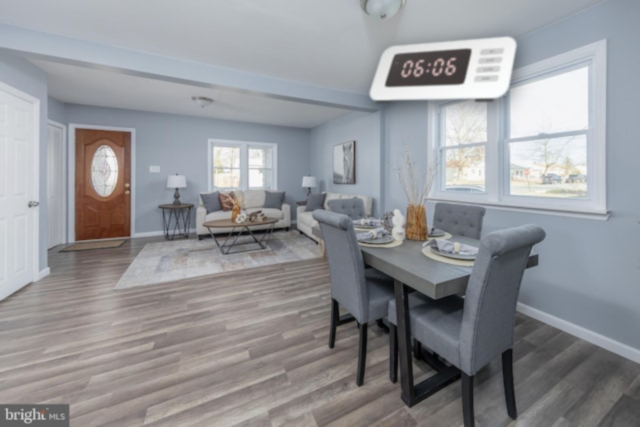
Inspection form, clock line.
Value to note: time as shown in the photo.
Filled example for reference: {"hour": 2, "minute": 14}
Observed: {"hour": 6, "minute": 6}
